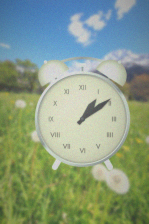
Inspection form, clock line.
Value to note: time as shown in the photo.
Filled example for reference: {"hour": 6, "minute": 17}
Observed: {"hour": 1, "minute": 9}
